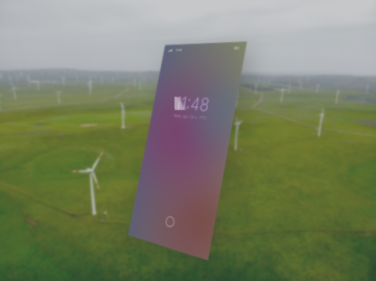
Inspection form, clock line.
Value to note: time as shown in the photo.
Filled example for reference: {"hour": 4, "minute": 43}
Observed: {"hour": 11, "minute": 48}
